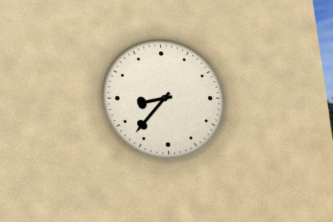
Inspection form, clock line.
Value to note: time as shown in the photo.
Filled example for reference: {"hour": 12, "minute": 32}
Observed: {"hour": 8, "minute": 37}
